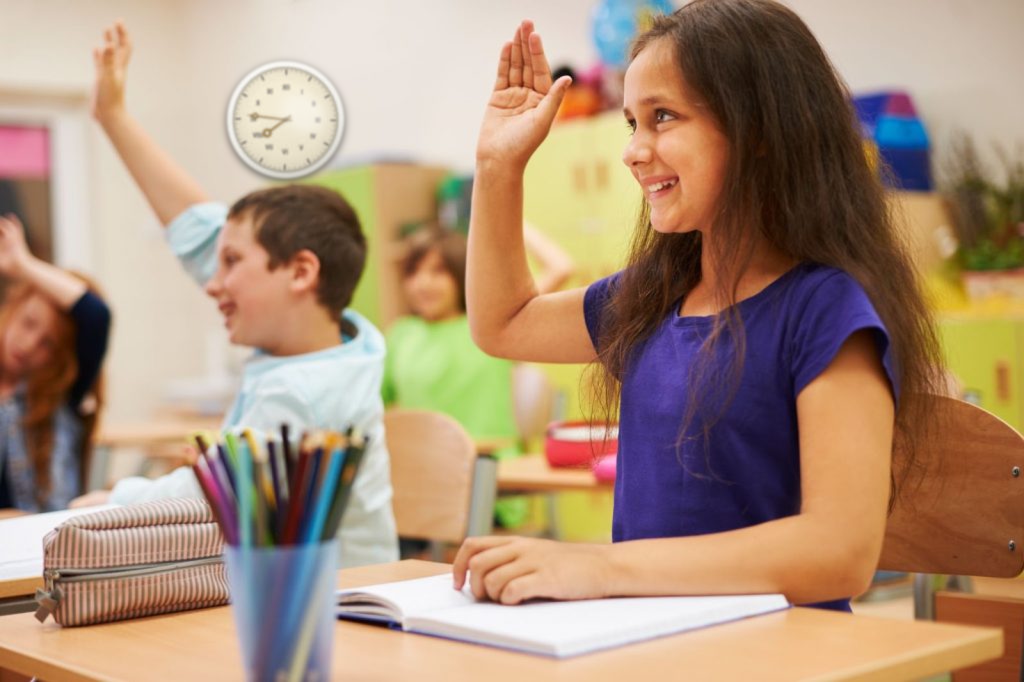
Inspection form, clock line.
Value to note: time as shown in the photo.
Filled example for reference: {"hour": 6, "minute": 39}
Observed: {"hour": 7, "minute": 46}
